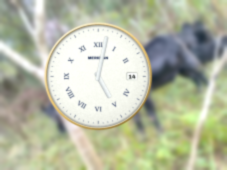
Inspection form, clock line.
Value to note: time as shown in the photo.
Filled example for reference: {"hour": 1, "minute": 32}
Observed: {"hour": 5, "minute": 2}
